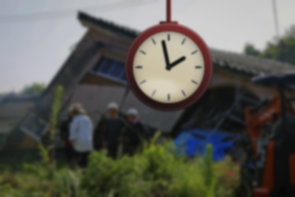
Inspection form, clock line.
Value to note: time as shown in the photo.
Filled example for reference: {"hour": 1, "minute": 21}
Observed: {"hour": 1, "minute": 58}
